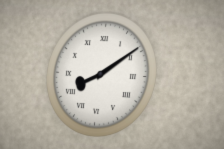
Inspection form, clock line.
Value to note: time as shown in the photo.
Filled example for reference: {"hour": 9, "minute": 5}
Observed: {"hour": 8, "minute": 9}
